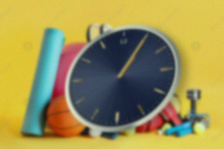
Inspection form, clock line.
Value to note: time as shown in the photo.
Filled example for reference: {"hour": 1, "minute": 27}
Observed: {"hour": 1, "minute": 5}
